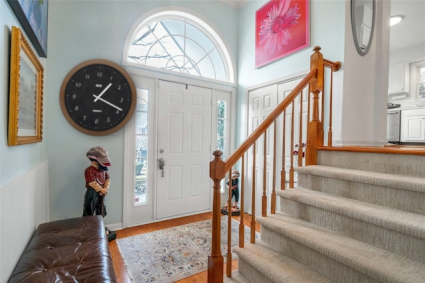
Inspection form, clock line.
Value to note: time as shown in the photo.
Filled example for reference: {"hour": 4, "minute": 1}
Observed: {"hour": 1, "minute": 19}
